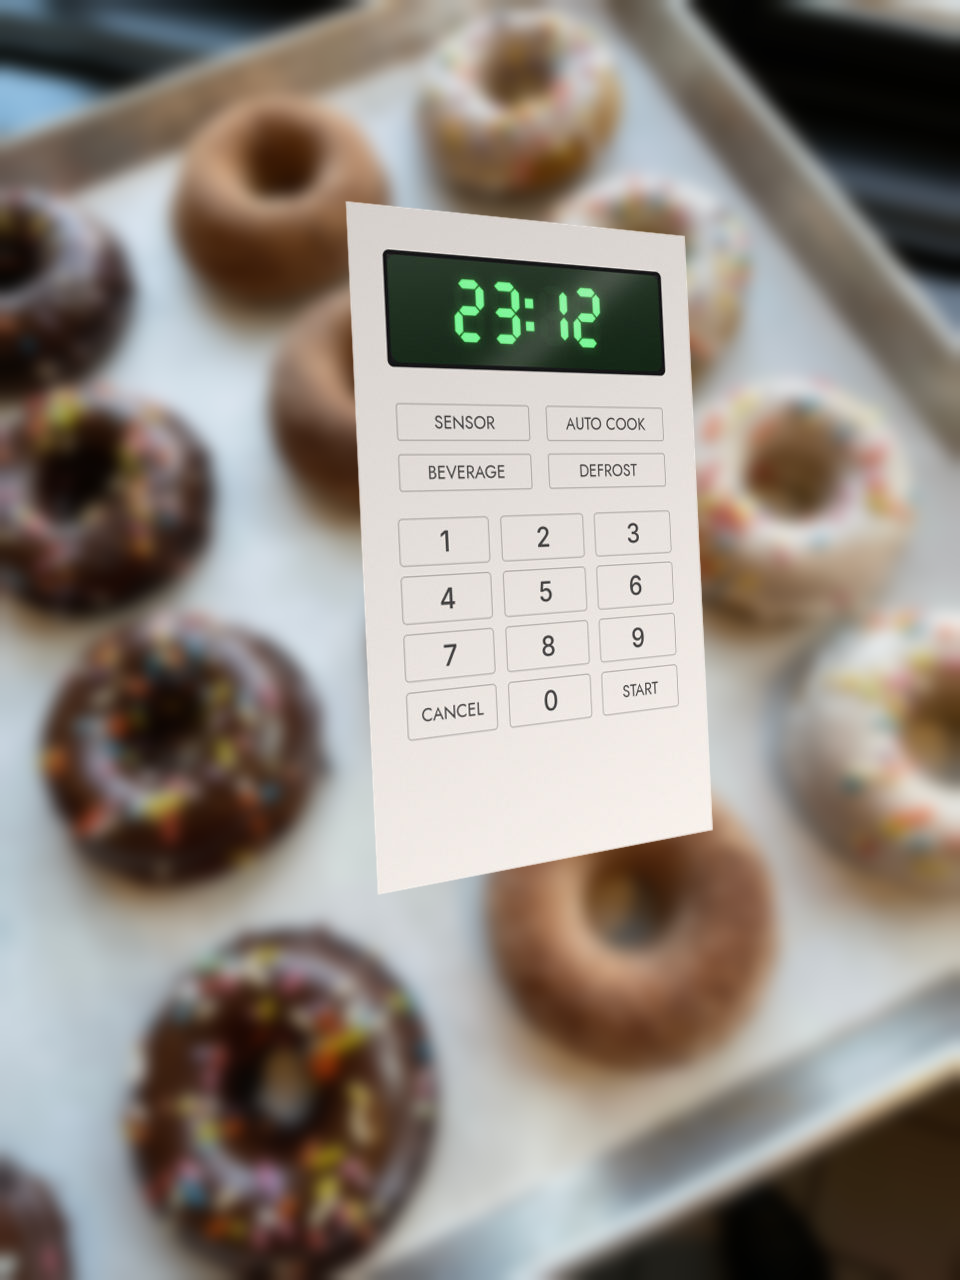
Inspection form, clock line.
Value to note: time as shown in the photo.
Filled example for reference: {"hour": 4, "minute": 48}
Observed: {"hour": 23, "minute": 12}
